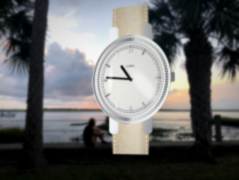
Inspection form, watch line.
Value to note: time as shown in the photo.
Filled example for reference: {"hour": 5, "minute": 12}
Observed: {"hour": 10, "minute": 46}
